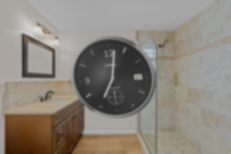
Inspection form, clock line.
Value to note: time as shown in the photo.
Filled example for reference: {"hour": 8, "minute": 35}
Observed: {"hour": 7, "minute": 2}
